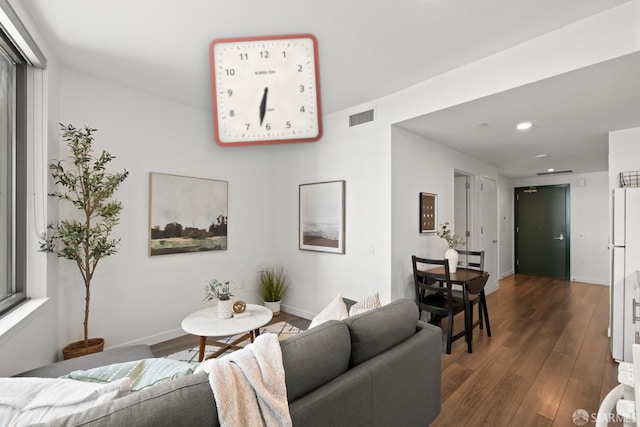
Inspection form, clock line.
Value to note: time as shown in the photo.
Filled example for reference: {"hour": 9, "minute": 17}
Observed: {"hour": 6, "minute": 32}
